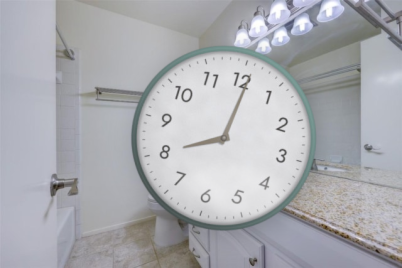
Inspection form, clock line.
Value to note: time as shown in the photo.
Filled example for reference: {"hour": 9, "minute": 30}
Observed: {"hour": 8, "minute": 1}
